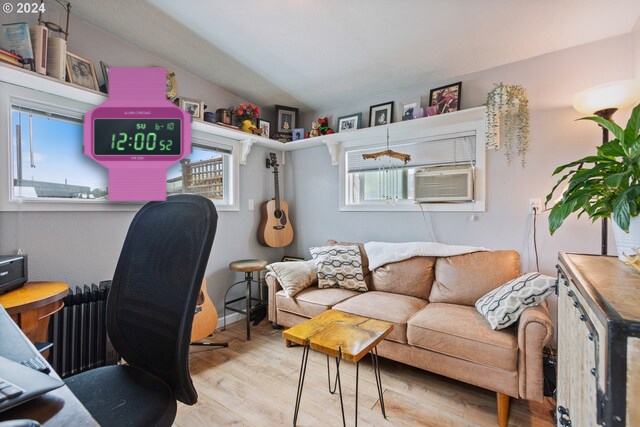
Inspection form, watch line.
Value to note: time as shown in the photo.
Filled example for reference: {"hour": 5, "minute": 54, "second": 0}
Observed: {"hour": 12, "minute": 0, "second": 52}
